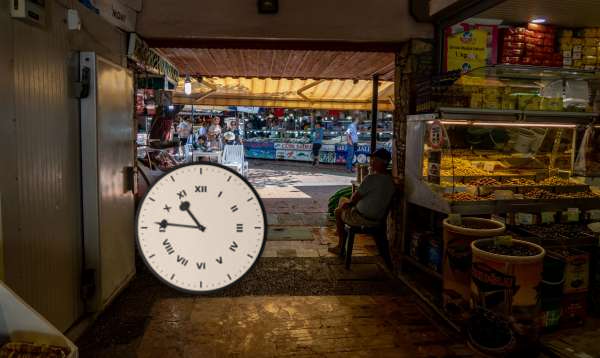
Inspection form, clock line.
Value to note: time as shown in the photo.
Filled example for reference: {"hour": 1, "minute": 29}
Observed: {"hour": 10, "minute": 46}
